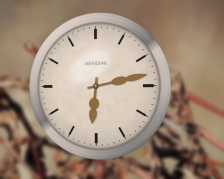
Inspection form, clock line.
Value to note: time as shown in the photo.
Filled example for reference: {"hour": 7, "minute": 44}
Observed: {"hour": 6, "minute": 13}
